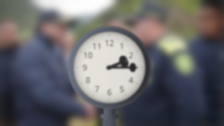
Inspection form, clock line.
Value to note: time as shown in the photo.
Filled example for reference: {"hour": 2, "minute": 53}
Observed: {"hour": 2, "minute": 15}
